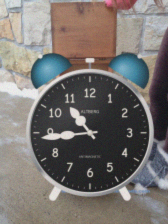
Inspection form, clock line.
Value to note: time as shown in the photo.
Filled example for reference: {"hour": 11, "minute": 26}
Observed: {"hour": 10, "minute": 44}
